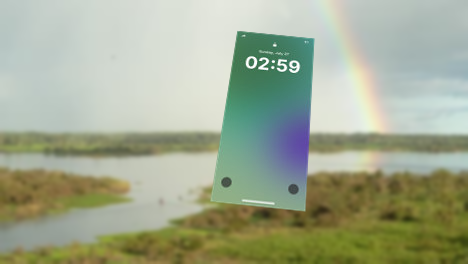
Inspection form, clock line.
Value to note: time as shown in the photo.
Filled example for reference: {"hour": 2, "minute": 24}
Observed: {"hour": 2, "minute": 59}
